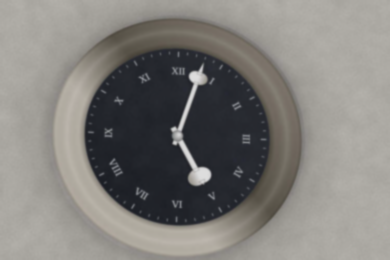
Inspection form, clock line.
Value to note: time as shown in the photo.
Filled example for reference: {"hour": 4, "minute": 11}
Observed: {"hour": 5, "minute": 3}
